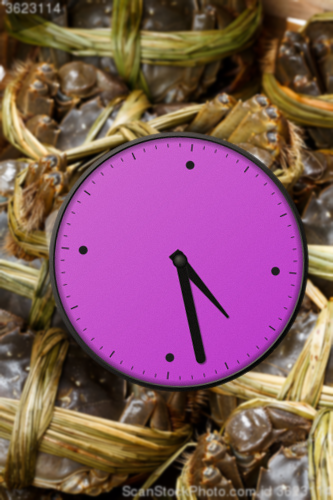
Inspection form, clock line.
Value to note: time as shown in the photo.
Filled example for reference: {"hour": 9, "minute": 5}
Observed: {"hour": 4, "minute": 27}
